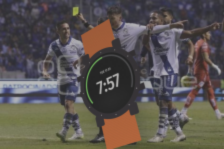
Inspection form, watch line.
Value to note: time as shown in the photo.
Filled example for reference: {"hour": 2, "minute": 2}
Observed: {"hour": 7, "minute": 57}
